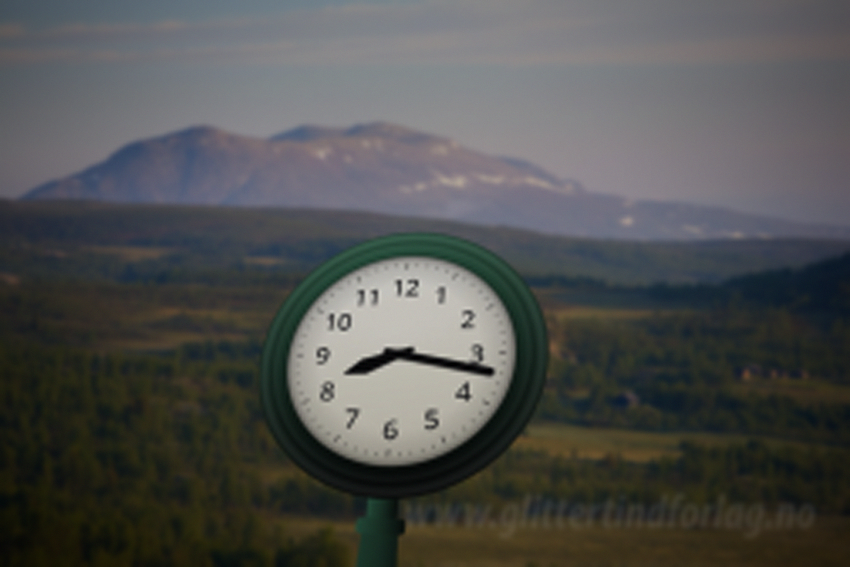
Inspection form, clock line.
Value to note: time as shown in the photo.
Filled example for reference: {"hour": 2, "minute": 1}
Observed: {"hour": 8, "minute": 17}
